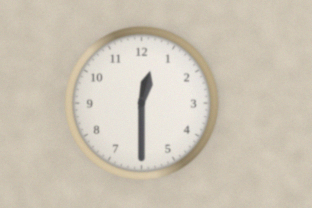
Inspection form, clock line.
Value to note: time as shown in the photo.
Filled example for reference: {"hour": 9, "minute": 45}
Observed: {"hour": 12, "minute": 30}
